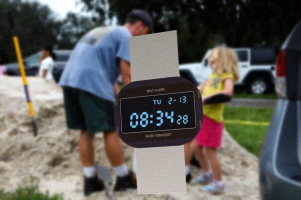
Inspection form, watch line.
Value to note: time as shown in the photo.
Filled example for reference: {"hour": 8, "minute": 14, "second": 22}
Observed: {"hour": 8, "minute": 34, "second": 28}
